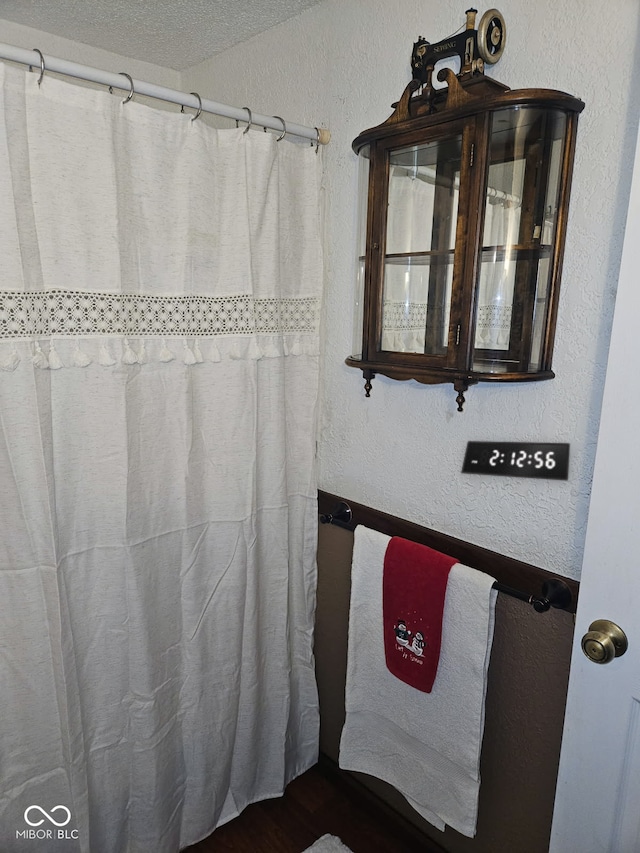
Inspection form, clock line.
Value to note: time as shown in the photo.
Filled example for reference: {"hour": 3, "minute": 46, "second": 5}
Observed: {"hour": 2, "minute": 12, "second": 56}
